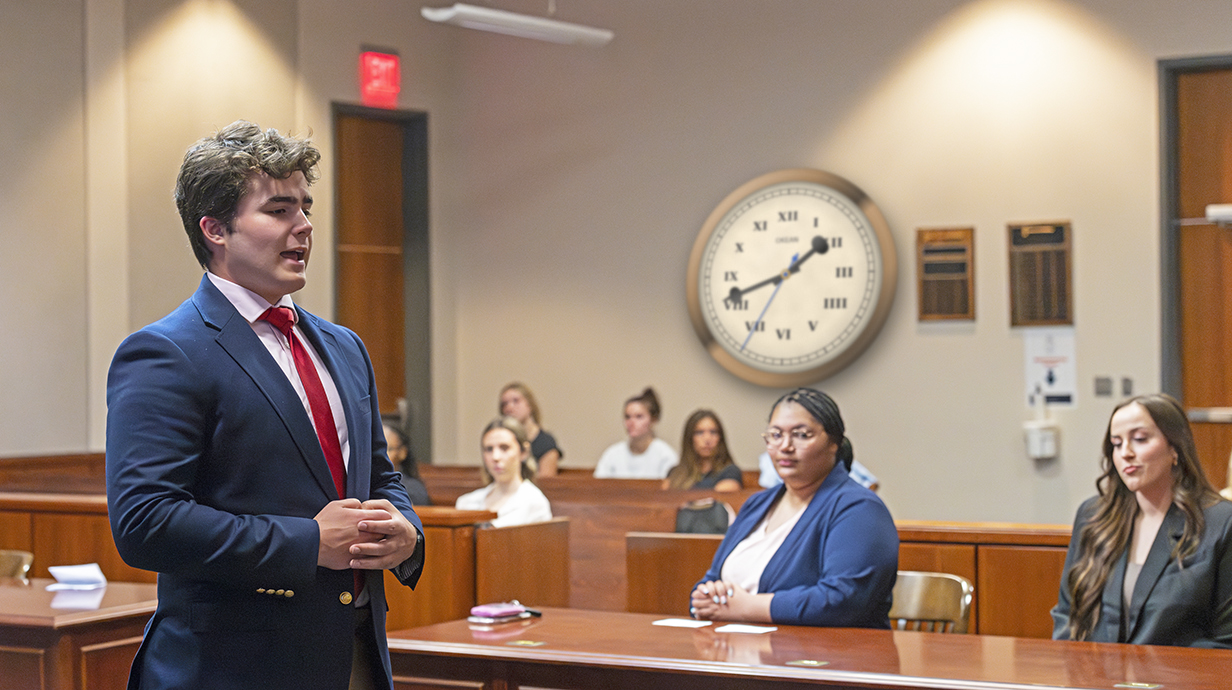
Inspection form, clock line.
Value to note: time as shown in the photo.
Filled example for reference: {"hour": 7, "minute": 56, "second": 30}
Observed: {"hour": 1, "minute": 41, "second": 35}
